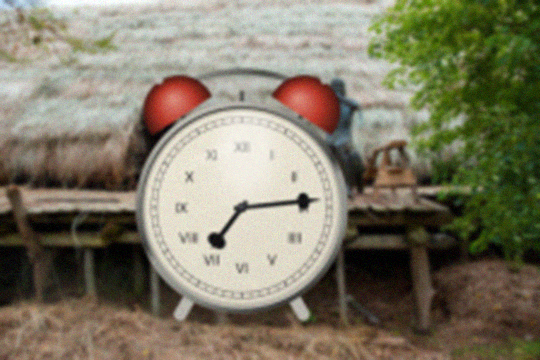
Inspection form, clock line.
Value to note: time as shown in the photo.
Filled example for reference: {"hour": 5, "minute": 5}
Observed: {"hour": 7, "minute": 14}
